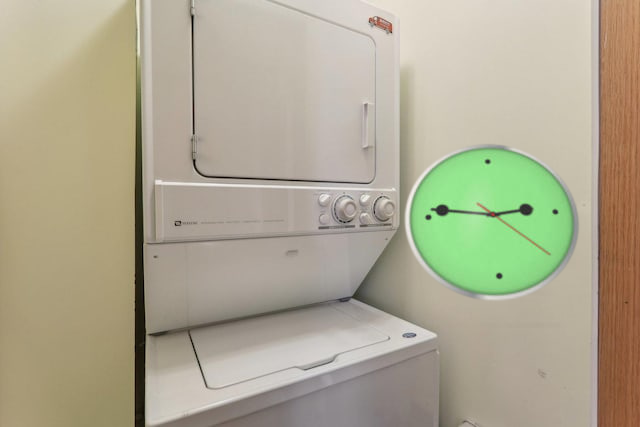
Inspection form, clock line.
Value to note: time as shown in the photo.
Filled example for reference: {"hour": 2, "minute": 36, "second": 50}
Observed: {"hour": 2, "minute": 46, "second": 22}
